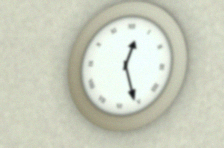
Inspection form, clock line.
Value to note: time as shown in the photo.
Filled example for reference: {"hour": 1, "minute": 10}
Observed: {"hour": 12, "minute": 26}
